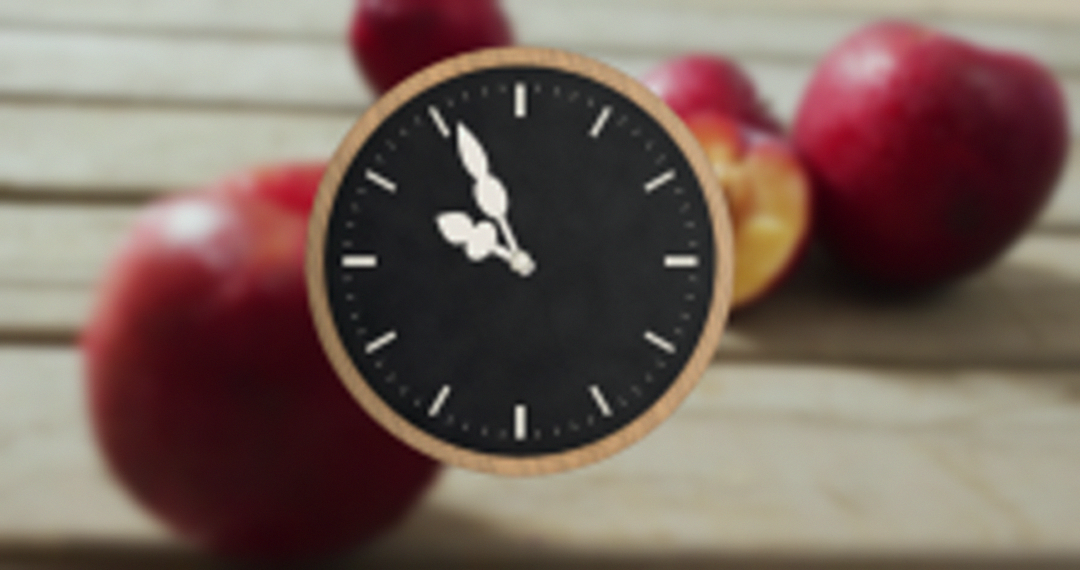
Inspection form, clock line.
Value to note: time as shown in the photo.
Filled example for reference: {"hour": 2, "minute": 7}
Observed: {"hour": 9, "minute": 56}
